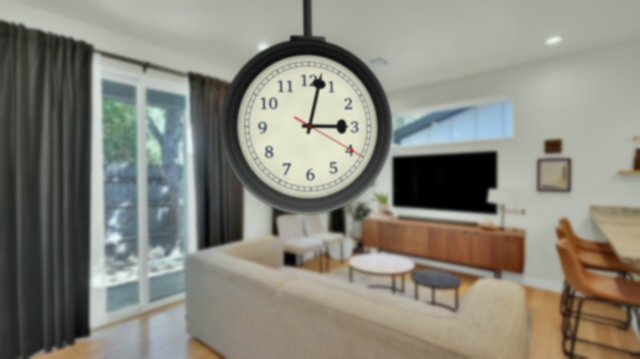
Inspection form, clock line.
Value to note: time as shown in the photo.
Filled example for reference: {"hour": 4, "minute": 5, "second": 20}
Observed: {"hour": 3, "minute": 2, "second": 20}
